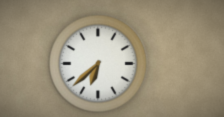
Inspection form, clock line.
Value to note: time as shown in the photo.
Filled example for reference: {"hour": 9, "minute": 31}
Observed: {"hour": 6, "minute": 38}
